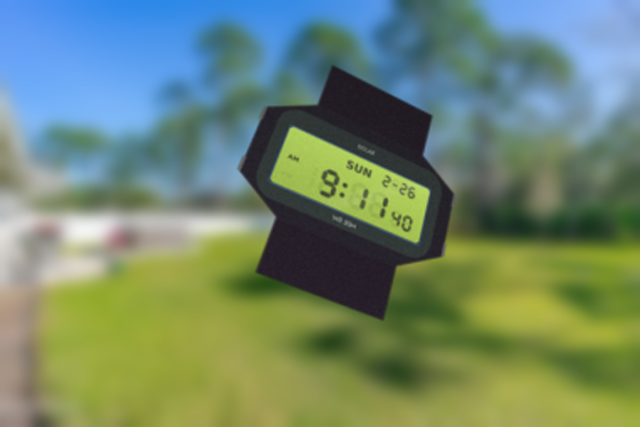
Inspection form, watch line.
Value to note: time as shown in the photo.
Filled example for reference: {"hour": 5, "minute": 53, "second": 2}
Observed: {"hour": 9, "minute": 11, "second": 40}
